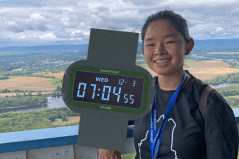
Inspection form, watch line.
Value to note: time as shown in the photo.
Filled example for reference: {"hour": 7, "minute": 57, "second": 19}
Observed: {"hour": 7, "minute": 4, "second": 55}
